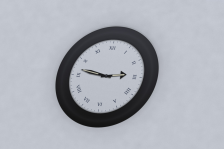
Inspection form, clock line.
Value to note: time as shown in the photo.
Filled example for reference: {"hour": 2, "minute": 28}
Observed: {"hour": 2, "minute": 47}
